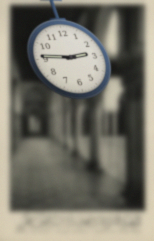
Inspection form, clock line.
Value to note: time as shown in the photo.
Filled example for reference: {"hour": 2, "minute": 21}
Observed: {"hour": 2, "minute": 46}
